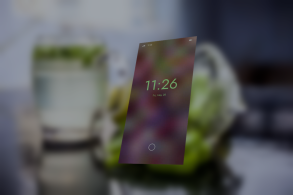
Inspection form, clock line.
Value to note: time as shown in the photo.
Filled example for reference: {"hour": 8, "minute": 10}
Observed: {"hour": 11, "minute": 26}
